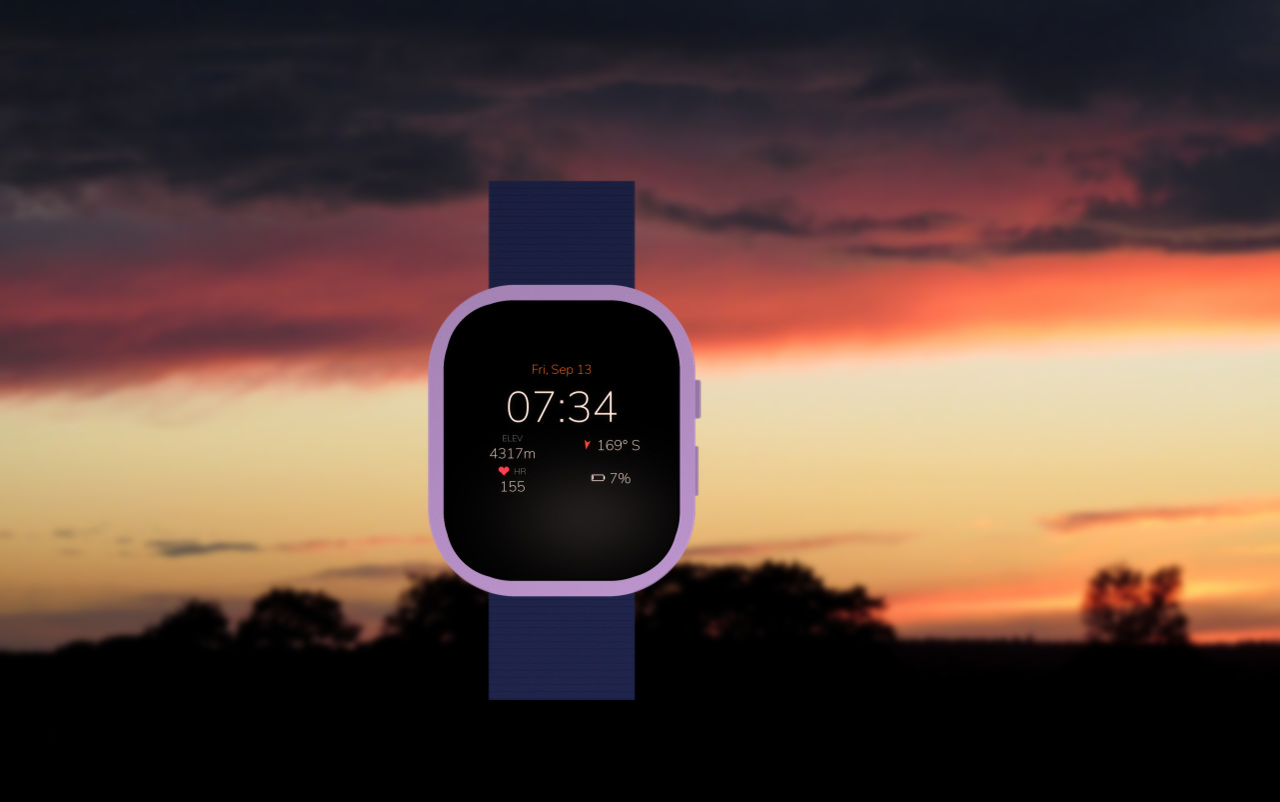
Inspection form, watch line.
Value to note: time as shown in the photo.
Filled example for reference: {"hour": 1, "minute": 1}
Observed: {"hour": 7, "minute": 34}
